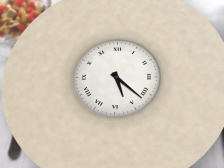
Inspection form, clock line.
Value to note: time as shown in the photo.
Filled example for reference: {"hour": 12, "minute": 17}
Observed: {"hour": 5, "minute": 22}
